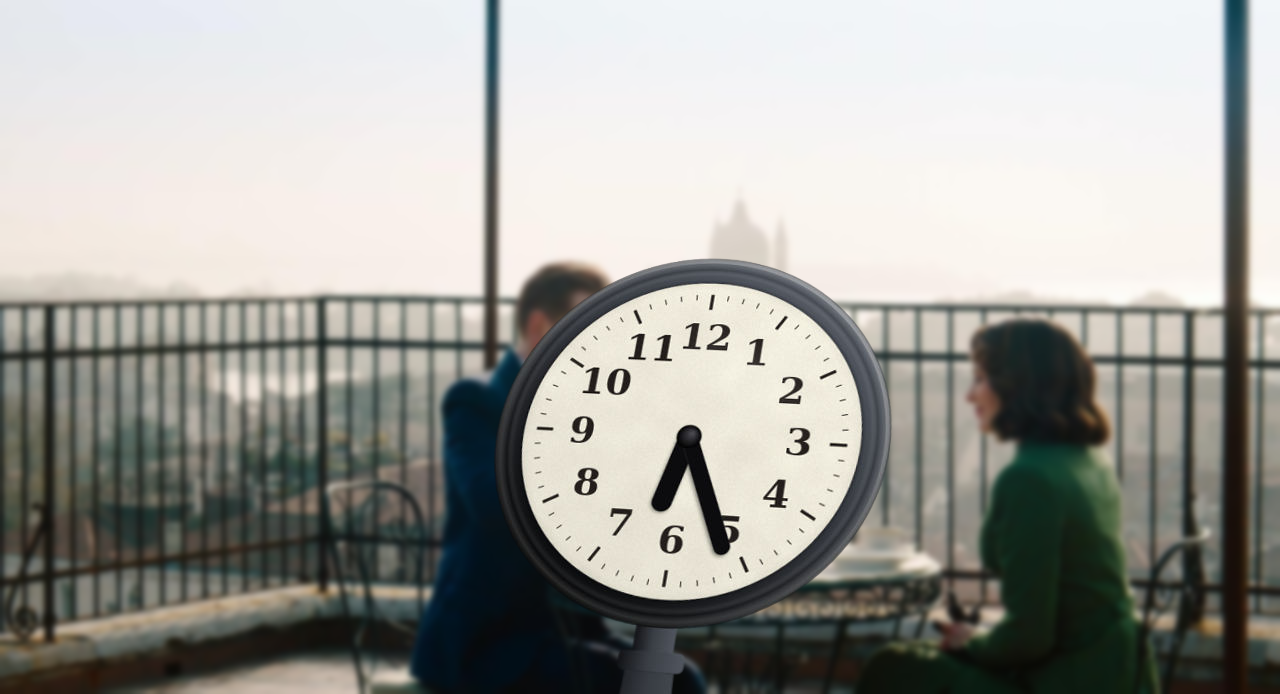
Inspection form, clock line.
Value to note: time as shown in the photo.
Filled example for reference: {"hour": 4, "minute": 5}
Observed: {"hour": 6, "minute": 26}
